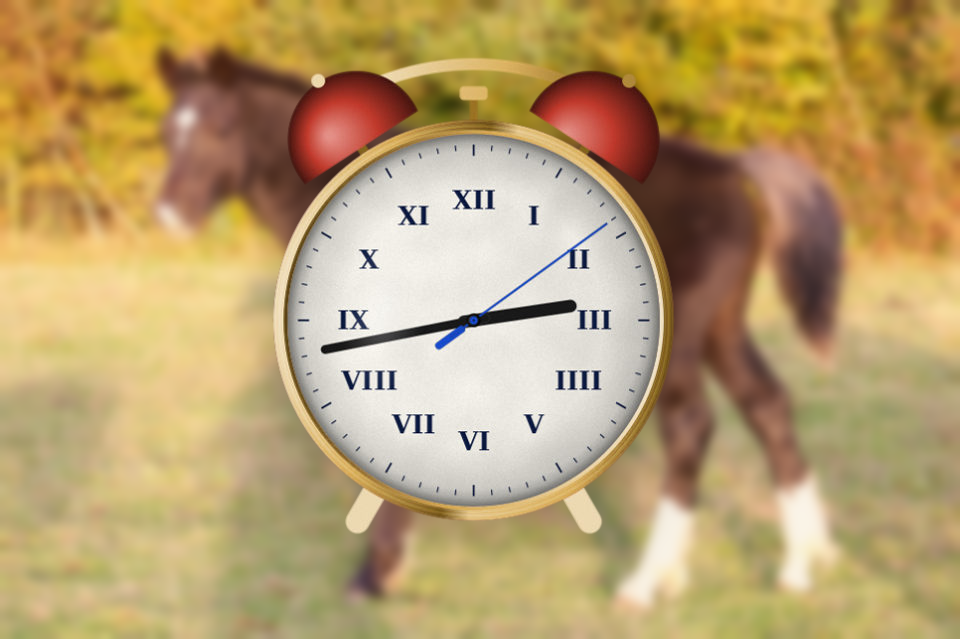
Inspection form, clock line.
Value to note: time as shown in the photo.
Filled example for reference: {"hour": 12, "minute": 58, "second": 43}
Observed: {"hour": 2, "minute": 43, "second": 9}
